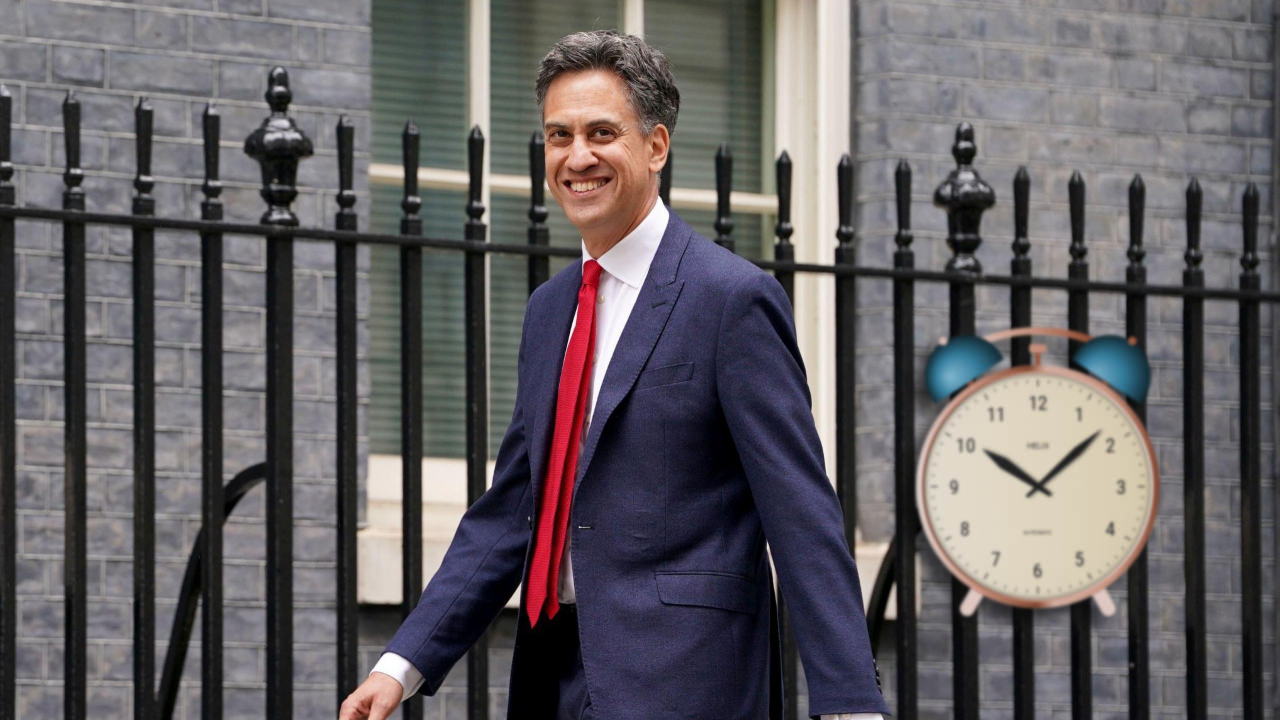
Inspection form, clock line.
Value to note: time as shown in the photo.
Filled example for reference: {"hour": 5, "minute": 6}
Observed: {"hour": 10, "minute": 8}
